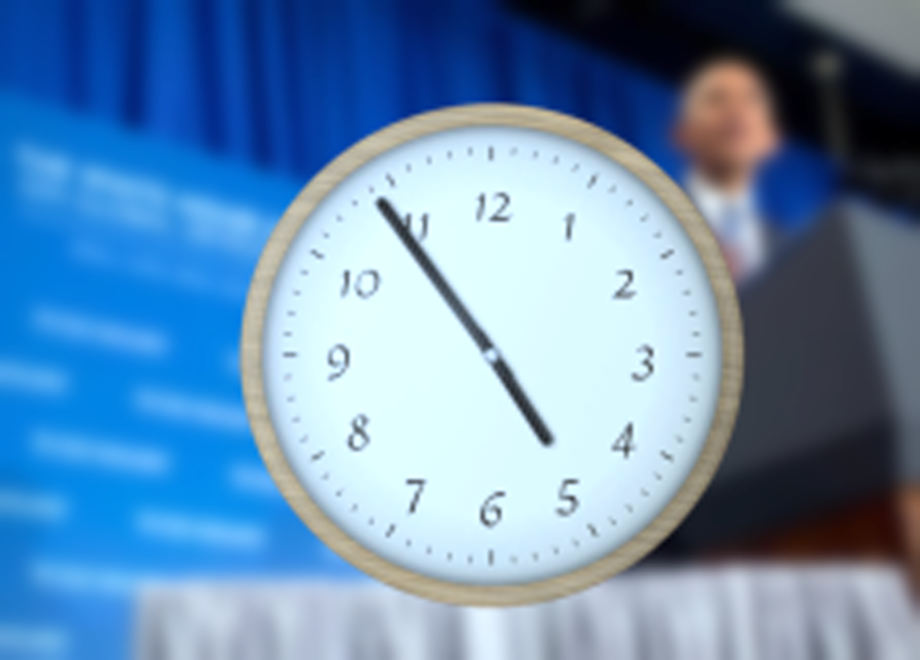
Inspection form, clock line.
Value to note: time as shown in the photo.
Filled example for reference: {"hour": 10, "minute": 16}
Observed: {"hour": 4, "minute": 54}
